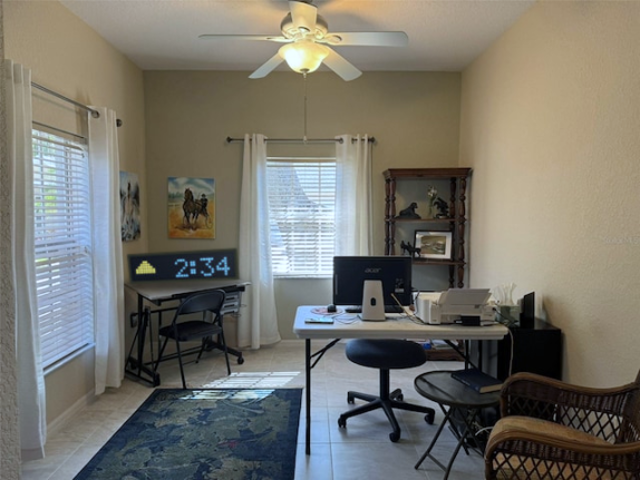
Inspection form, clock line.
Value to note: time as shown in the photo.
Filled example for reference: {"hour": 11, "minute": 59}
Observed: {"hour": 2, "minute": 34}
